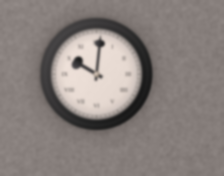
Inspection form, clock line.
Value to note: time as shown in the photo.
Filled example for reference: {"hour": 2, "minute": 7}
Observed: {"hour": 10, "minute": 1}
